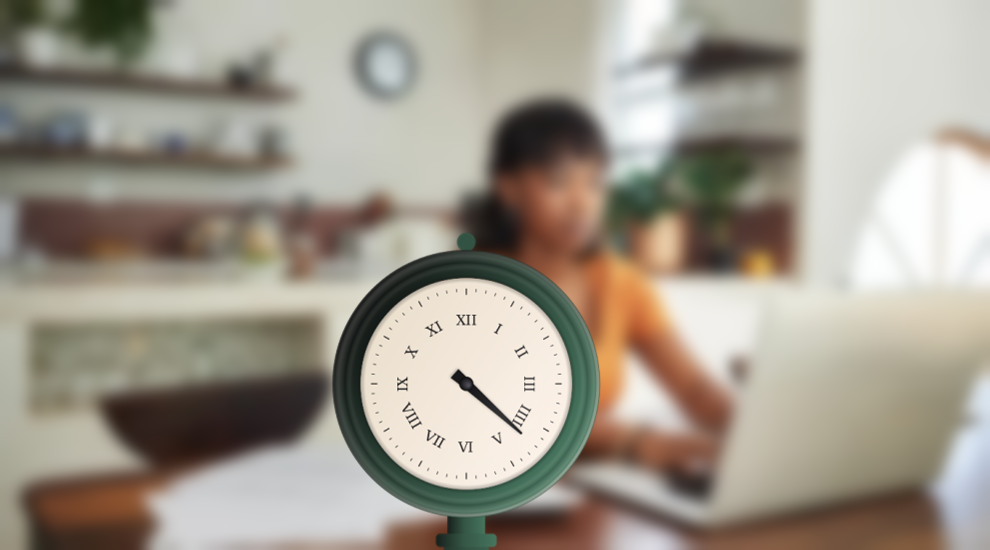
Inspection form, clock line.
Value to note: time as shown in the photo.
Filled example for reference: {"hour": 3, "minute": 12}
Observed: {"hour": 4, "minute": 22}
